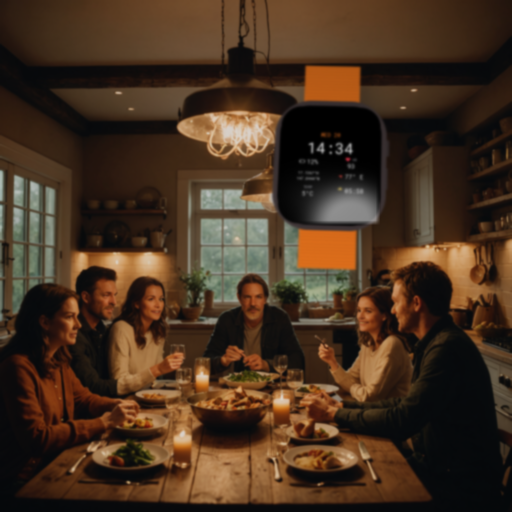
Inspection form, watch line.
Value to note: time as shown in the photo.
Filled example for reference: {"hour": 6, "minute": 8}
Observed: {"hour": 14, "minute": 34}
